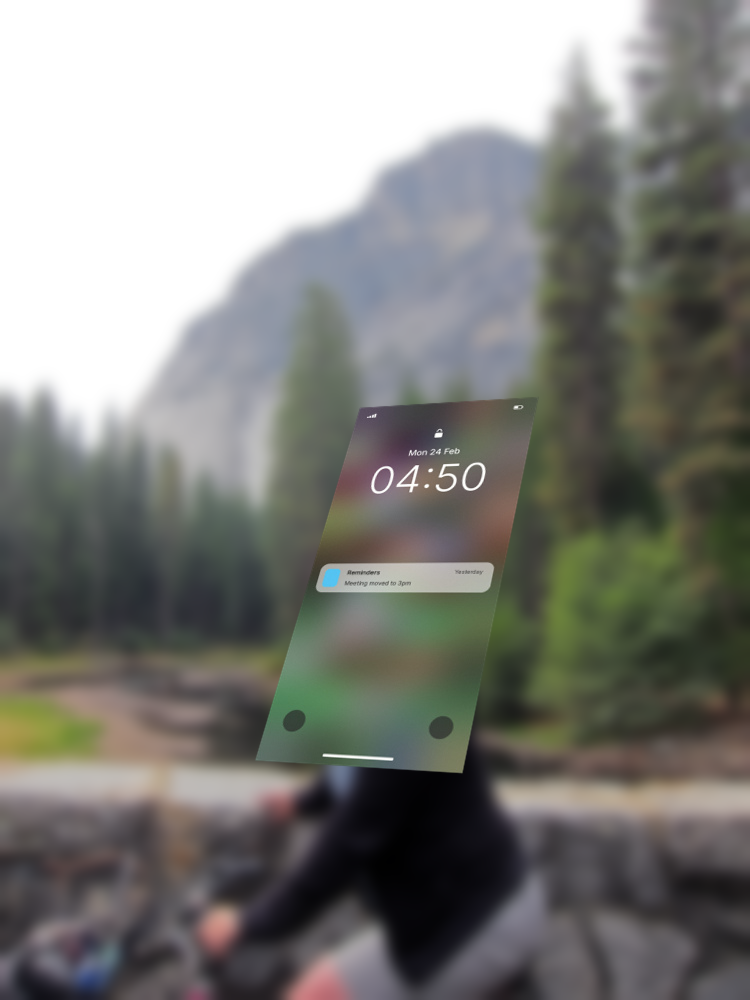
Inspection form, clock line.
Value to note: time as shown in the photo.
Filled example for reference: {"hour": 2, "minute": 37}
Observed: {"hour": 4, "minute": 50}
